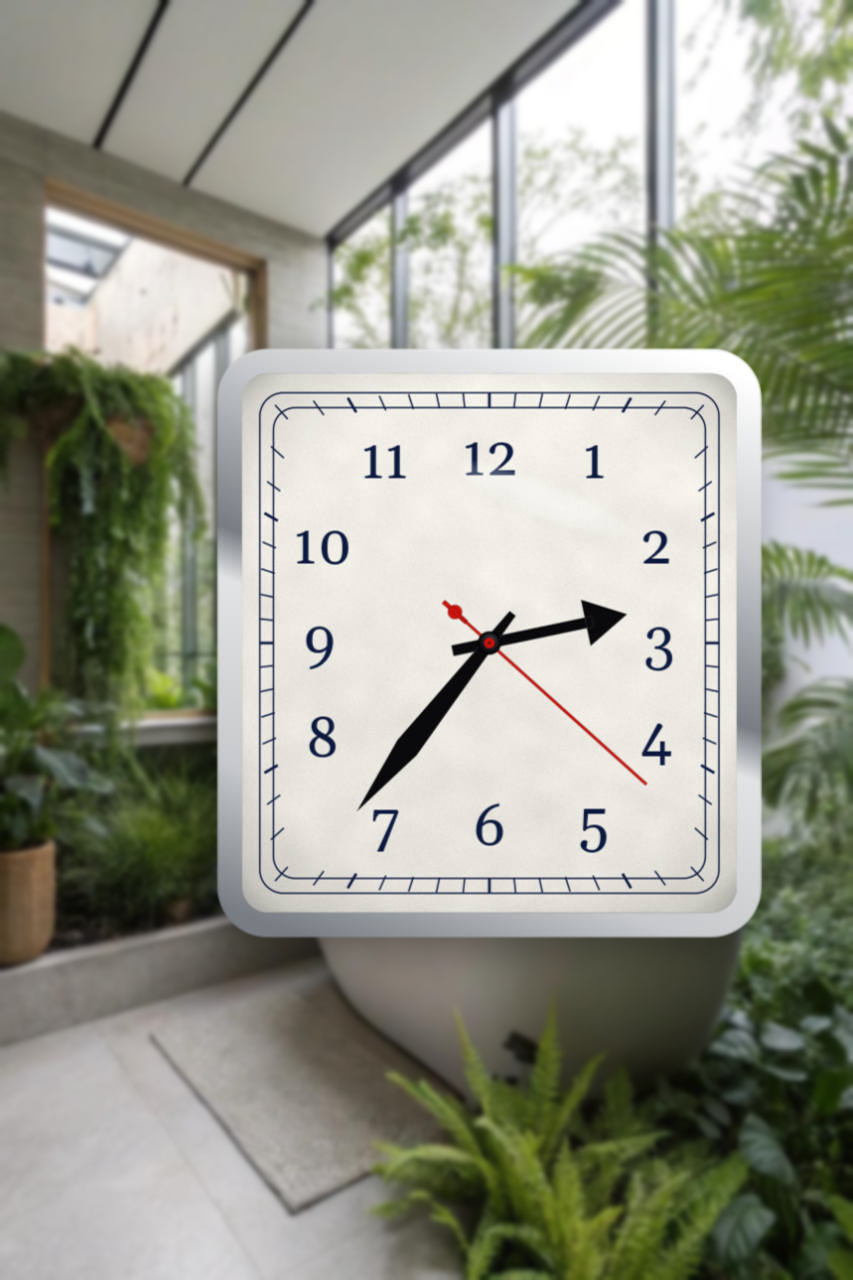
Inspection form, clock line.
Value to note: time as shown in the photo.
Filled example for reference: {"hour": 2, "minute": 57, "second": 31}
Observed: {"hour": 2, "minute": 36, "second": 22}
